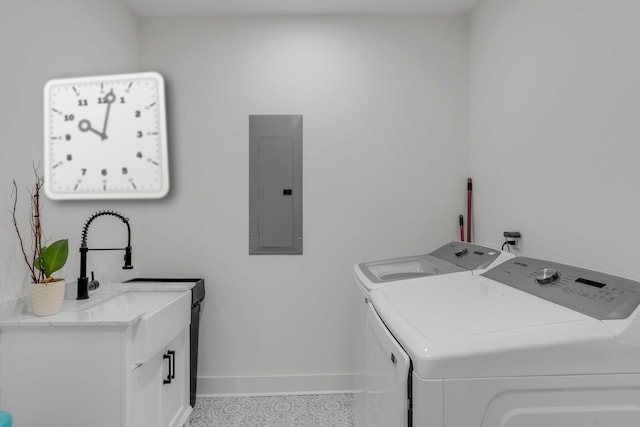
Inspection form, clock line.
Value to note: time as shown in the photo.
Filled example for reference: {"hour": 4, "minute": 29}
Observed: {"hour": 10, "minute": 2}
